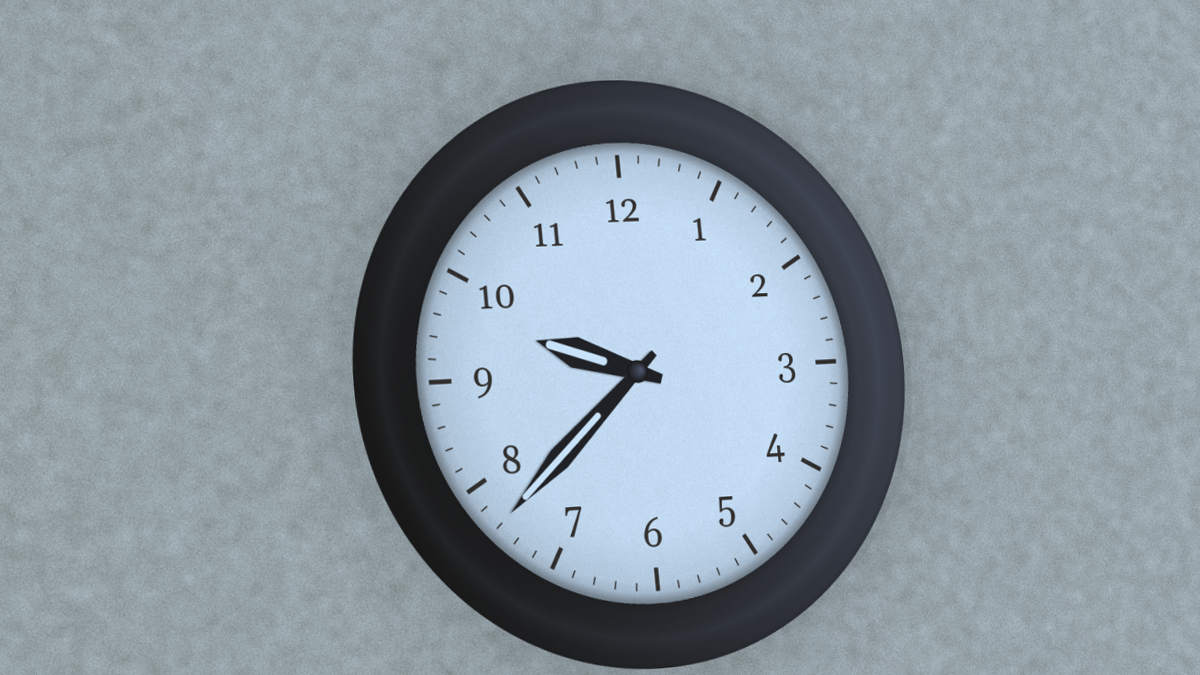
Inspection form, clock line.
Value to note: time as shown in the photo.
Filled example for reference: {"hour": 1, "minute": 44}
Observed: {"hour": 9, "minute": 38}
